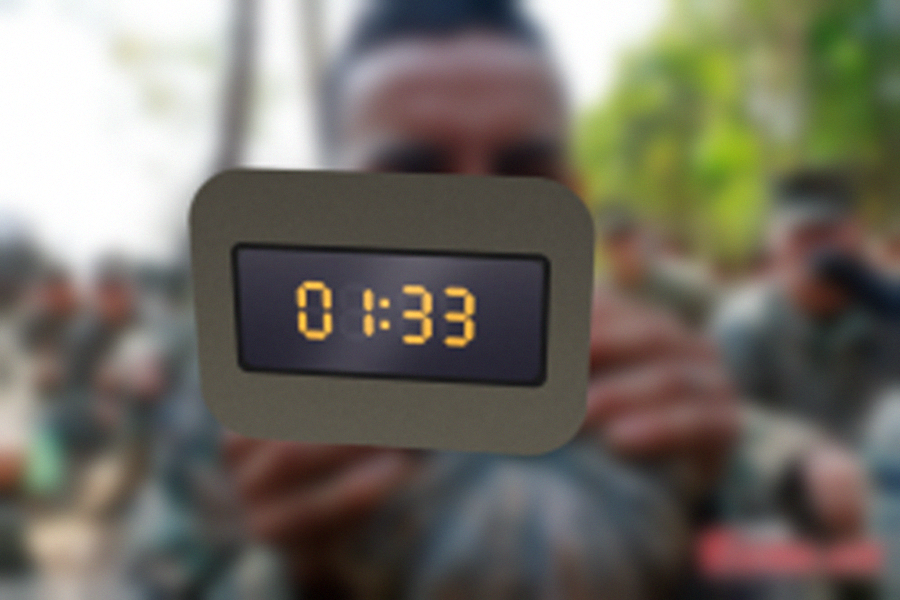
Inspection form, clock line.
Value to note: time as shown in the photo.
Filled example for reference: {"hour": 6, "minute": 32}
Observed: {"hour": 1, "minute": 33}
